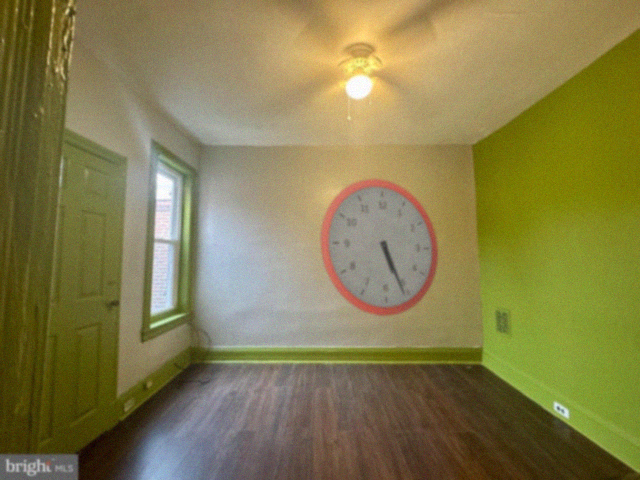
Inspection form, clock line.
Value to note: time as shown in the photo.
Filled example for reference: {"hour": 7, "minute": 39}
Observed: {"hour": 5, "minute": 26}
